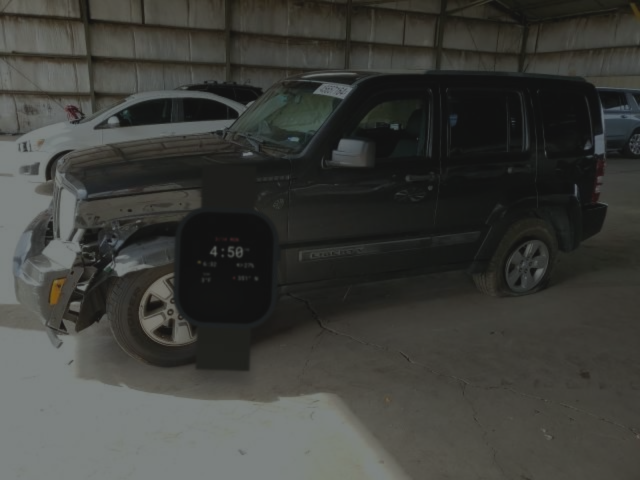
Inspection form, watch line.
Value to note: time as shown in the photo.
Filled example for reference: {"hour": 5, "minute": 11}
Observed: {"hour": 4, "minute": 50}
